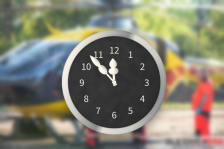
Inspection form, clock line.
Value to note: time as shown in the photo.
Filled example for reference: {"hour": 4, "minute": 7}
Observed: {"hour": 11, "minute": 53}
